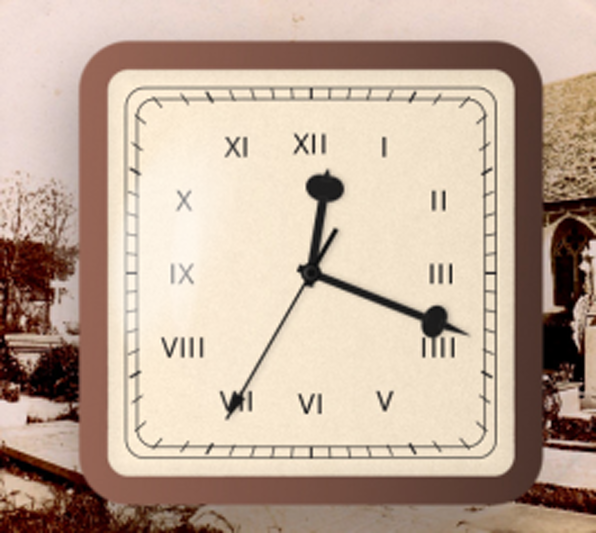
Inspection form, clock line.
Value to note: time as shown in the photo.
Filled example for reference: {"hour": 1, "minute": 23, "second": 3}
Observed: {"hour": 12, "minute": 18, "second": 35}
